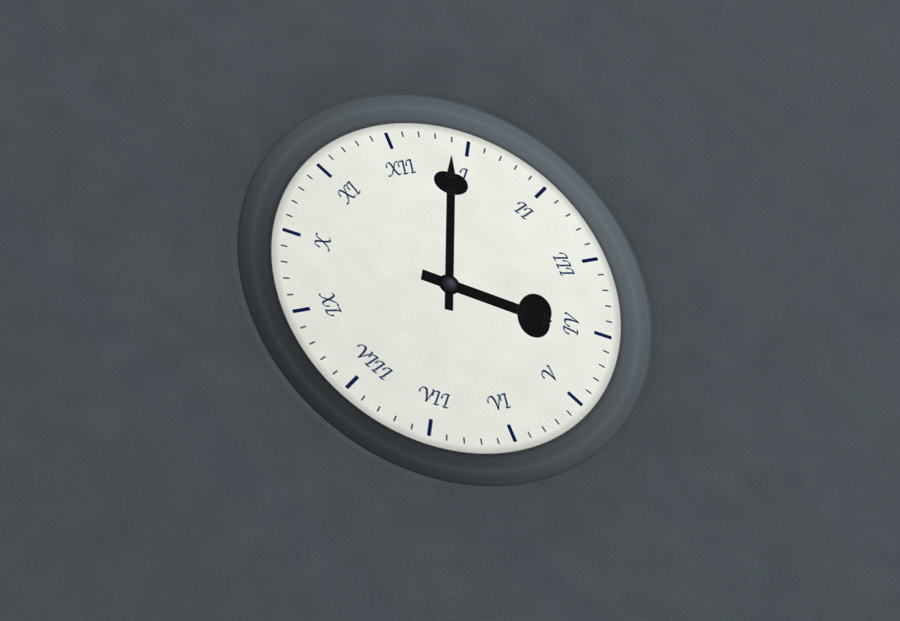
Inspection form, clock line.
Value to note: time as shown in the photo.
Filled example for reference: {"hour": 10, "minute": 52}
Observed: {"hour": 4, "minute": 4}
